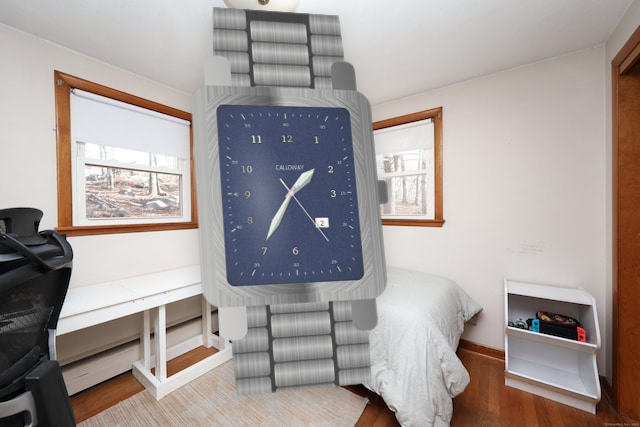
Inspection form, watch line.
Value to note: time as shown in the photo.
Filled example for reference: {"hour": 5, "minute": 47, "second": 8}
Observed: {"hour": 1, "minute": 35, "second": 24}
